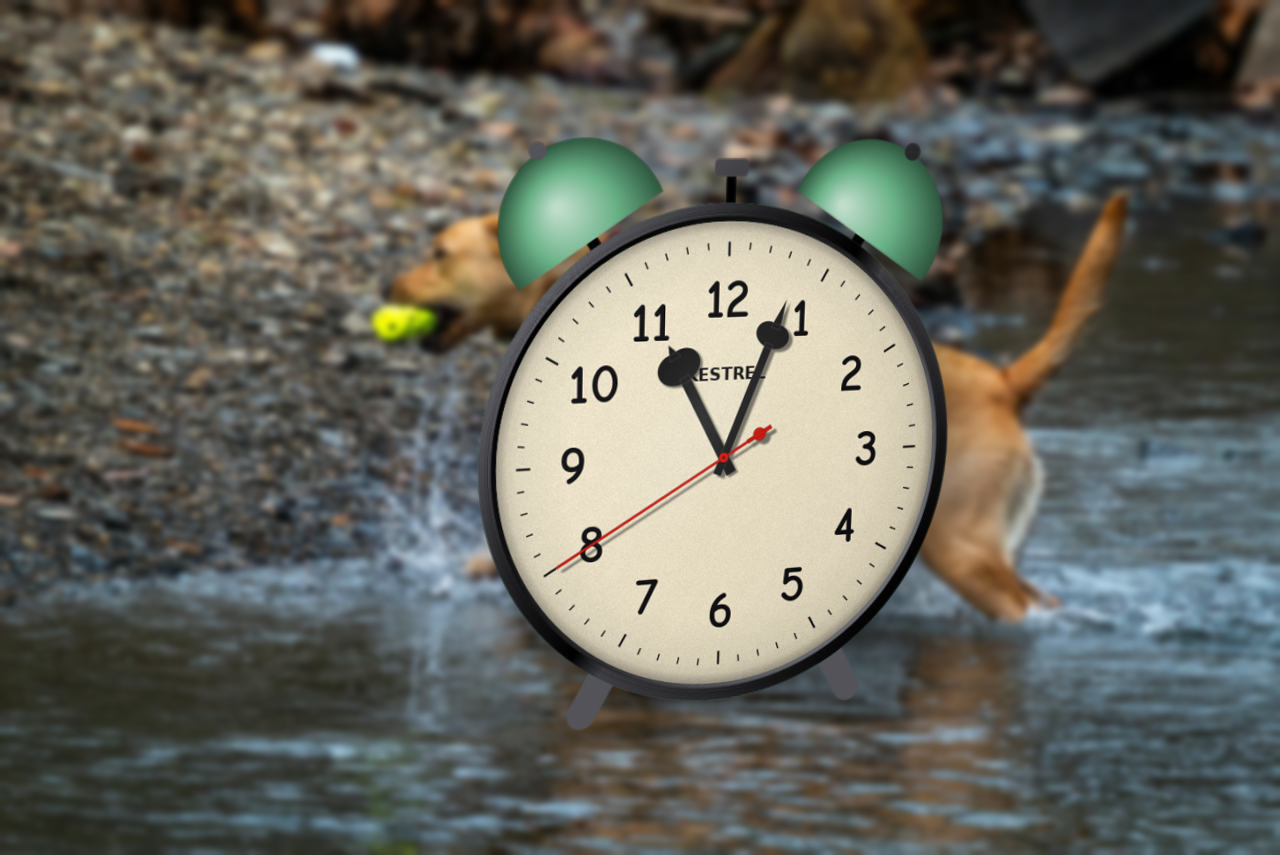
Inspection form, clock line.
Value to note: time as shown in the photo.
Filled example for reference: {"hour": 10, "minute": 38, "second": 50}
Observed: {"hour": 11, "minute": 3, "second": 40}
